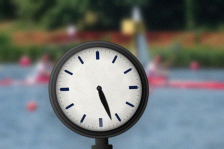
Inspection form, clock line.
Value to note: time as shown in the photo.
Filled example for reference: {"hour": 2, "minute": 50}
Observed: {"hour": 5, "minute": 27}
